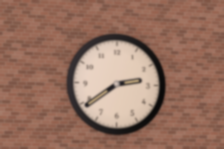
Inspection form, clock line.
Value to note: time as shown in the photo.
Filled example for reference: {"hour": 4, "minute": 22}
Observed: {"hour": 2, "minute": 39}
